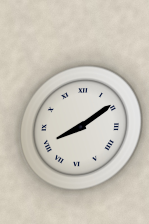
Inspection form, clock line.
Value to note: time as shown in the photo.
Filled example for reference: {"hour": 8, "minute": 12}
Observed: {"hour": 8, "minute": 9}
